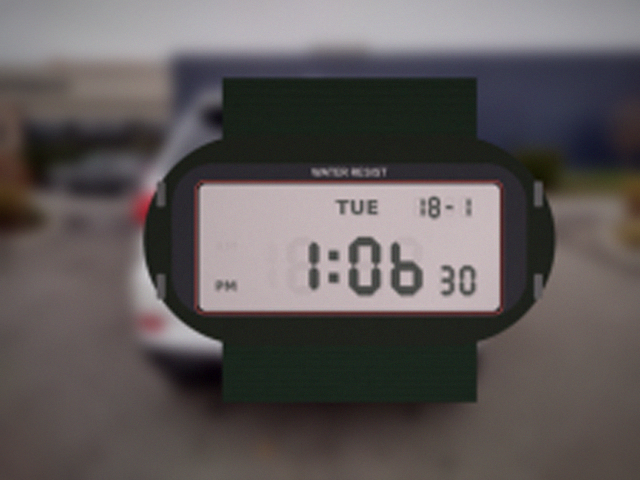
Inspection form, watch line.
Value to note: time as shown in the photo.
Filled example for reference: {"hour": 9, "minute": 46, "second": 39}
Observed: {"hour": 1, "minute": 6, "second": 30}
